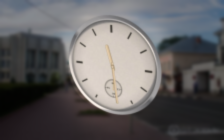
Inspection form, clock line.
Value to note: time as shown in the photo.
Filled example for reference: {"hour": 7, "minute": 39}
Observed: {"hour": 11, "minute": 29}
